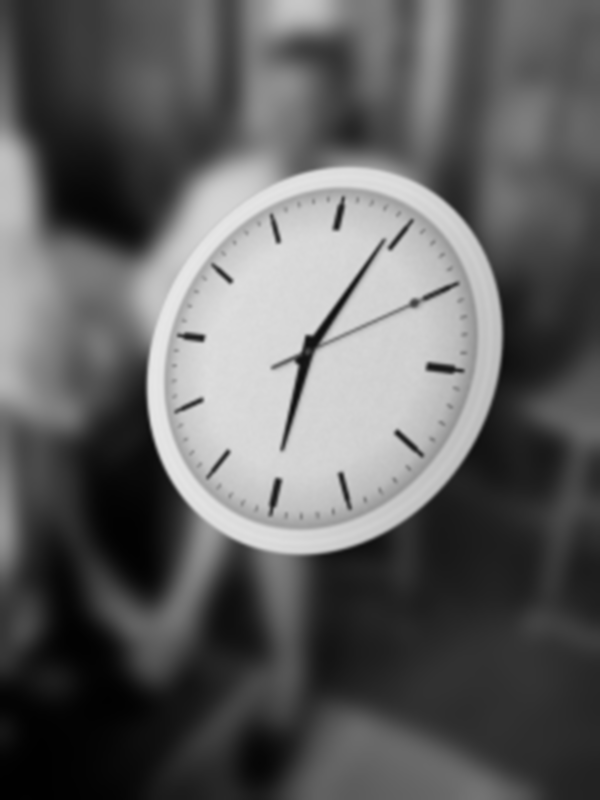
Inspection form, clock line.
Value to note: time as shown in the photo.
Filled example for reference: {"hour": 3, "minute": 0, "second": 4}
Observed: {"hour": 6, "minute": 4, "second": 10}
